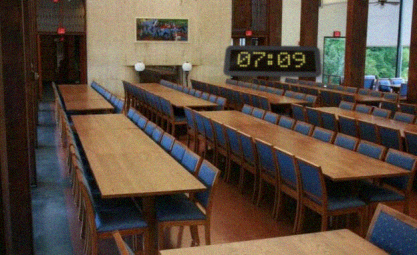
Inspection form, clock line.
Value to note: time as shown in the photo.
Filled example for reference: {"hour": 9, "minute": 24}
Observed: {"hour": 7, "minute": 9}
